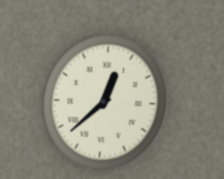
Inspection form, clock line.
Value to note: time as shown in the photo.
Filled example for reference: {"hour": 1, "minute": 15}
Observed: {"hour": 12, "minute": 38}
